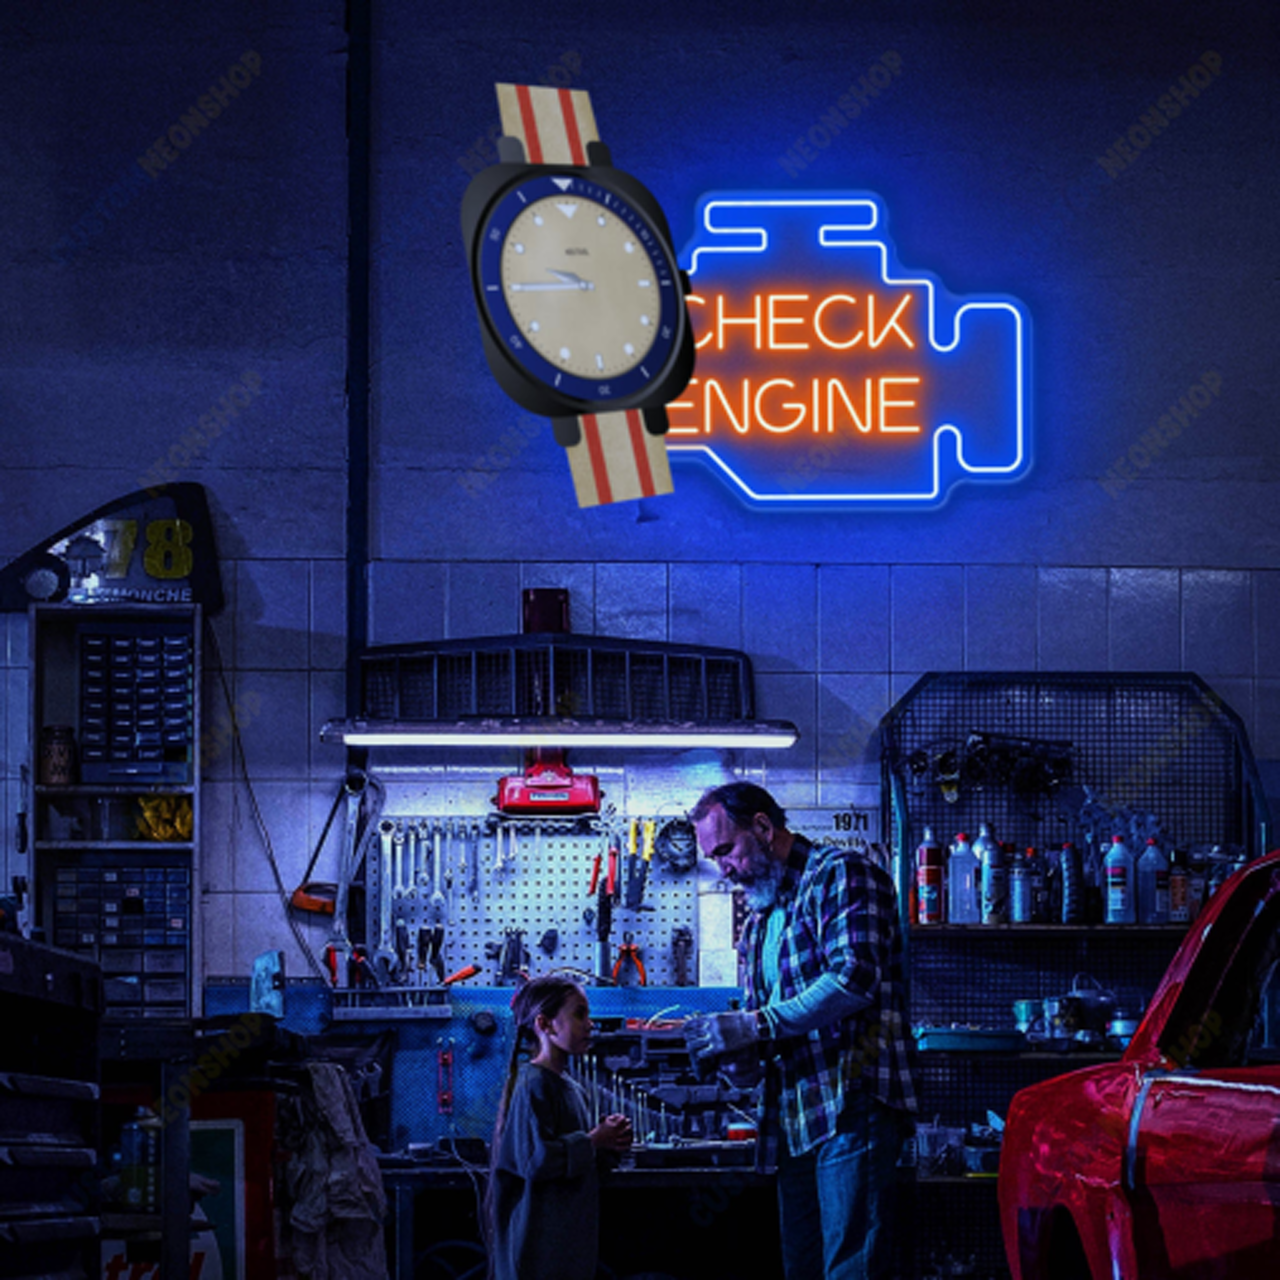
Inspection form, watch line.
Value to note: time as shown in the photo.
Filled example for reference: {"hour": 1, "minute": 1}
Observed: {"hour": 9, "minute": 45}
